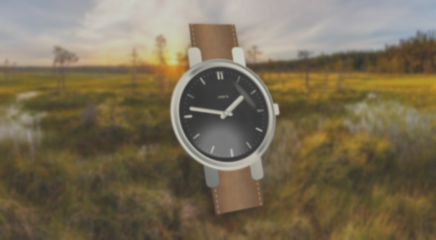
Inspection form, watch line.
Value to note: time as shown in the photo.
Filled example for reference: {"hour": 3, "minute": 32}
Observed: {"hour": 1, "minute": 47}
